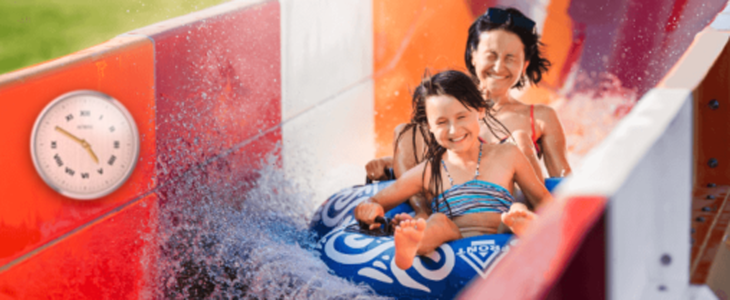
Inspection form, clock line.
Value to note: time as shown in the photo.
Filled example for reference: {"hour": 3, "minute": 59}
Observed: {"hour": 4, "minute": 50}
